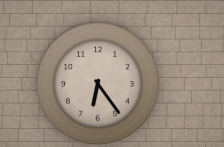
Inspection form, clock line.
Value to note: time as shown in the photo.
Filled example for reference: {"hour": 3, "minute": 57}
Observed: {"hour": 6, "minute": 24}
